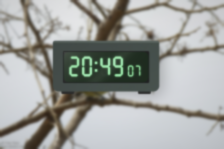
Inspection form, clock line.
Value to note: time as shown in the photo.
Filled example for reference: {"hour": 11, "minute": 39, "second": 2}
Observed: {"hour": 20, "minute": 49, "second": 7}
